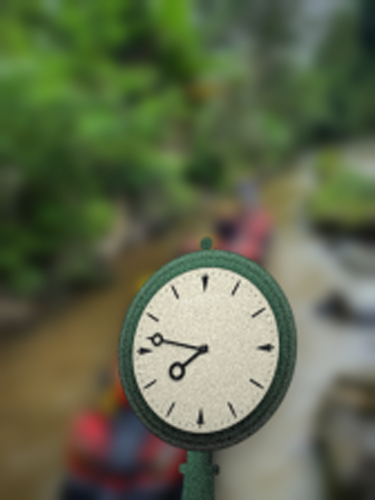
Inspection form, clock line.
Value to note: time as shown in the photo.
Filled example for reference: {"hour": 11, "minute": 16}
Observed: {"hour": 7, "minute": 47}
